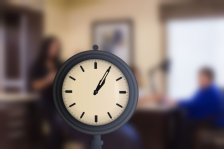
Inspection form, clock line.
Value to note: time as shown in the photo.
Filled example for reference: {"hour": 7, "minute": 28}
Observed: {"hour": 1, "minute": 5}
